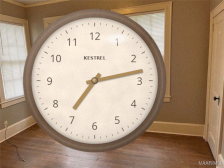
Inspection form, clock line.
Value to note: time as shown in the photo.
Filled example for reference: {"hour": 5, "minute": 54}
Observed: {"hour": 7, "minute": 13}
